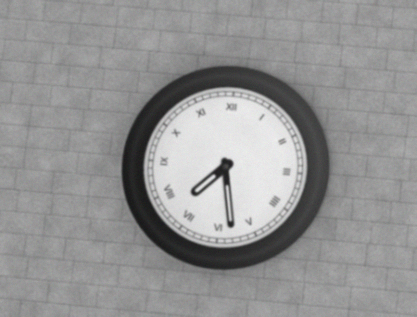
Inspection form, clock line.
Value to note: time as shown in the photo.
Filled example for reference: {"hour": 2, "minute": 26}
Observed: {"hour": 7, "minute": 28}
